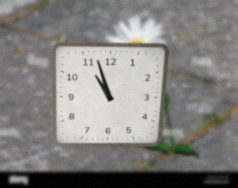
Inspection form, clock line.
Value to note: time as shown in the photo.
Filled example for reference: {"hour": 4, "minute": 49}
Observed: {"hour": 10, "minute": 57}
